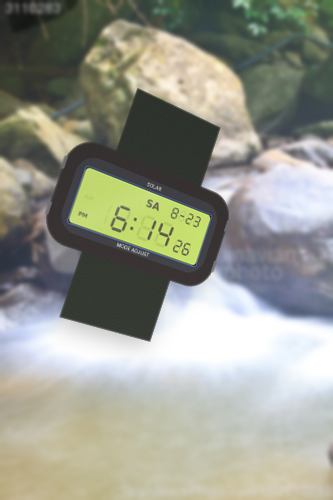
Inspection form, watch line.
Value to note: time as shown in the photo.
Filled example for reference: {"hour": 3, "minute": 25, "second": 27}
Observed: {"hour": 6, "minute": 14, "second": 26}
